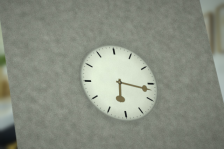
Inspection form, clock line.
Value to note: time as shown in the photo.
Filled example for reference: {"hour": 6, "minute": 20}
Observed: {"hour": 6, "minute": 17}
